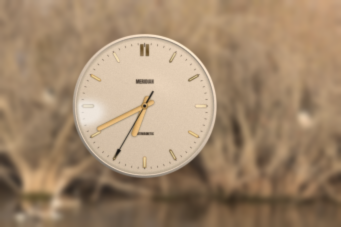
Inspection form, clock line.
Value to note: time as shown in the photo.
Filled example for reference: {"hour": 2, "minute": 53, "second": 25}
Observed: {"hour": 6, "minute": 40, "second": 35}
